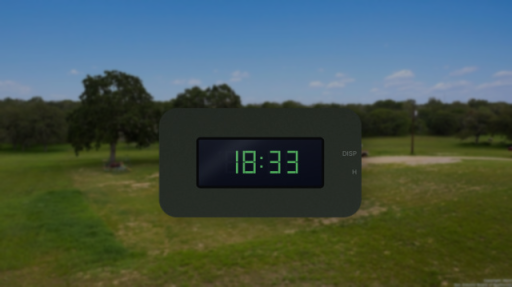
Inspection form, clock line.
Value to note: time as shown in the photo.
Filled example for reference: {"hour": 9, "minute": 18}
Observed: {"hour": 18, "minute": 33}
